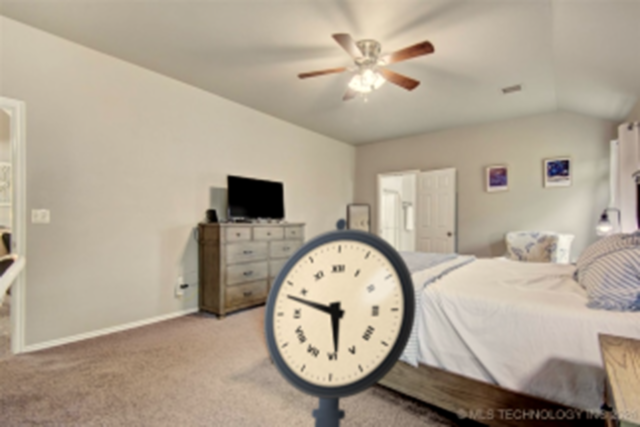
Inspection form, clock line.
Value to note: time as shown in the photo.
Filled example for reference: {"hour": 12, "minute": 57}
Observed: {"hour": 5, "minute": 48}
